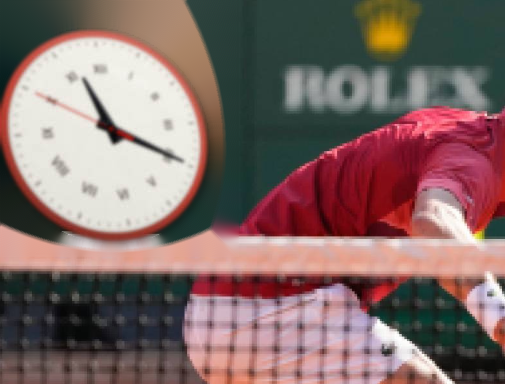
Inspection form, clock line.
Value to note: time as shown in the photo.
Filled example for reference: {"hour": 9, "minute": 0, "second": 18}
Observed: {"hour": 11, "minute": 19, "second": 50}
